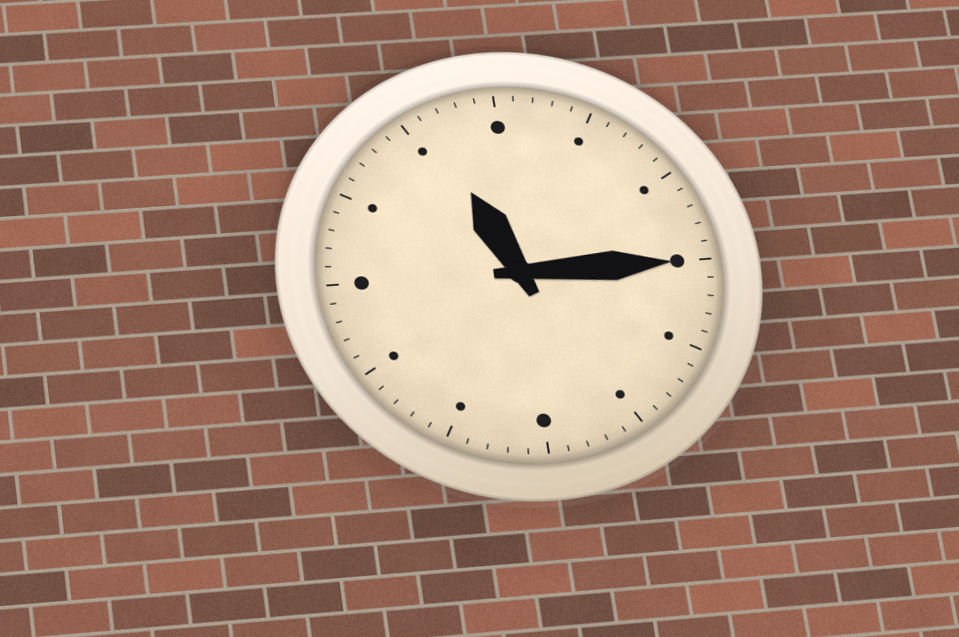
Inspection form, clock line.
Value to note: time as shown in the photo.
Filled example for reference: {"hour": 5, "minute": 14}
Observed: {"hour": 11, "minute": 15}
